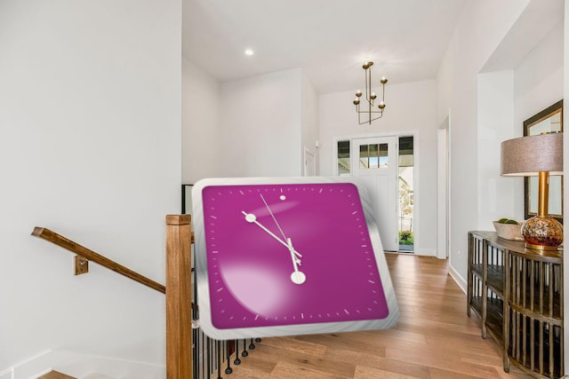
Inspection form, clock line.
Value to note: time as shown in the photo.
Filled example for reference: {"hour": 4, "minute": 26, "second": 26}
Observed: {"hour": 5, "minute": 52, "second": 57}
